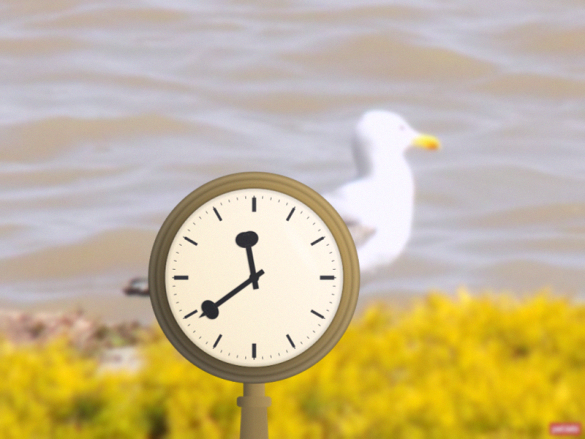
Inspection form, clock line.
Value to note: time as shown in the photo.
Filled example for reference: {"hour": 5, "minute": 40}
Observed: {"hour": 11, "minute": 39}
